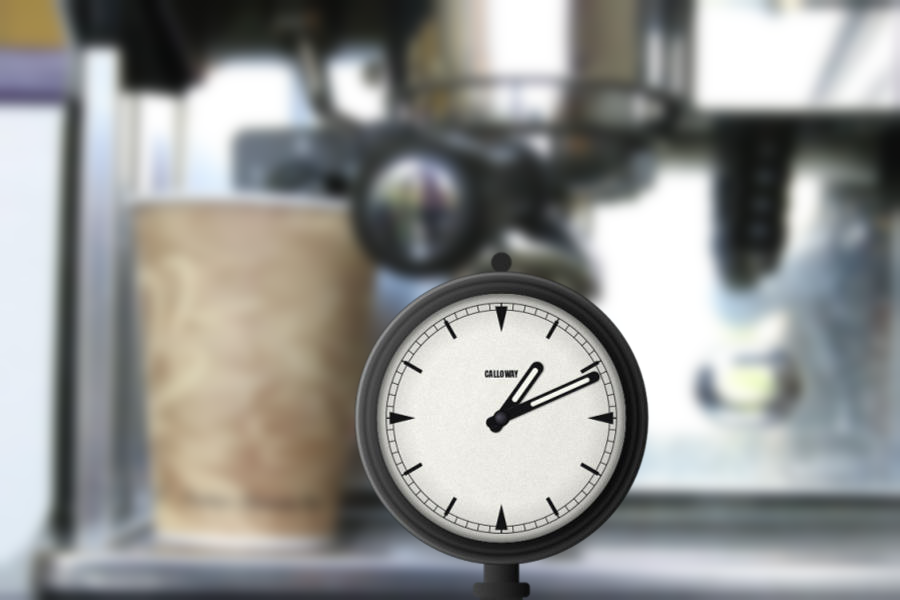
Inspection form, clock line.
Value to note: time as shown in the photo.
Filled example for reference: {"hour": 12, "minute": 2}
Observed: {"hour": 1, "minute": 11}
